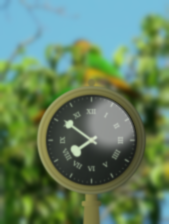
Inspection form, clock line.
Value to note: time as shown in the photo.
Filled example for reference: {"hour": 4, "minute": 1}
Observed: {"hour": 7, "minute": 51}
